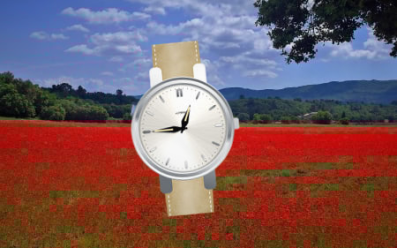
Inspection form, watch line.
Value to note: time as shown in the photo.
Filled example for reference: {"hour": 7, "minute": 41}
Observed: {"hour": 12, "minute": 45}
